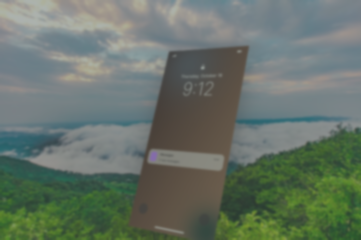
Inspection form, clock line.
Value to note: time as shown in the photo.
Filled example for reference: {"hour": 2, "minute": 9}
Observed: {"hour": 9, "minute": 12}
